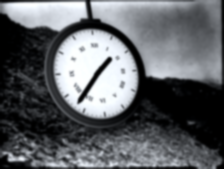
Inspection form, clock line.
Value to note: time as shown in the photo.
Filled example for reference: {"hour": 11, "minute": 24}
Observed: {"hour": 1, "minute": 37}
